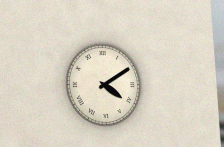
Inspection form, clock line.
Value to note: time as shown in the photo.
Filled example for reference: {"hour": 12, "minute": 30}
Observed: {"hour": 4, "minute": 10}
